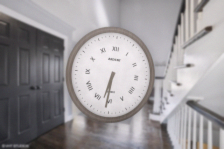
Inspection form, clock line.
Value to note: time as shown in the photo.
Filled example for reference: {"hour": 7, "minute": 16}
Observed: {"hour": 6, "minute": 31}
